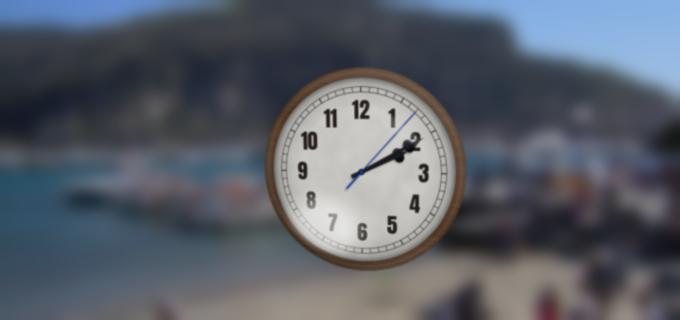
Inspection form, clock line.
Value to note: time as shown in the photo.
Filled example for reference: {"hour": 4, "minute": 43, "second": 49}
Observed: {"hour": 2, "minute": 10, "second": 7}
